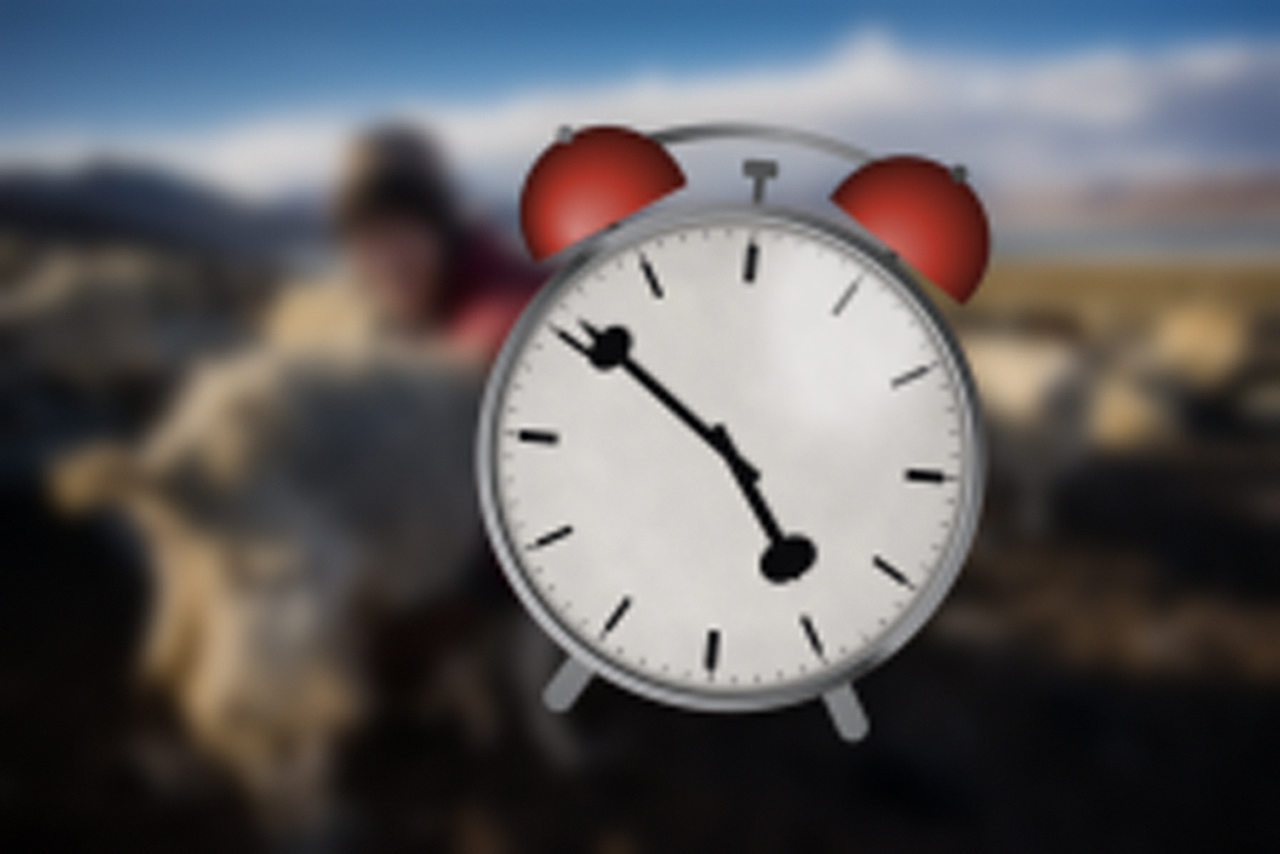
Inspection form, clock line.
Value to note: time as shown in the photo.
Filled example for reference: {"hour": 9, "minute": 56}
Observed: {"hour": 4, "minute": 51}
